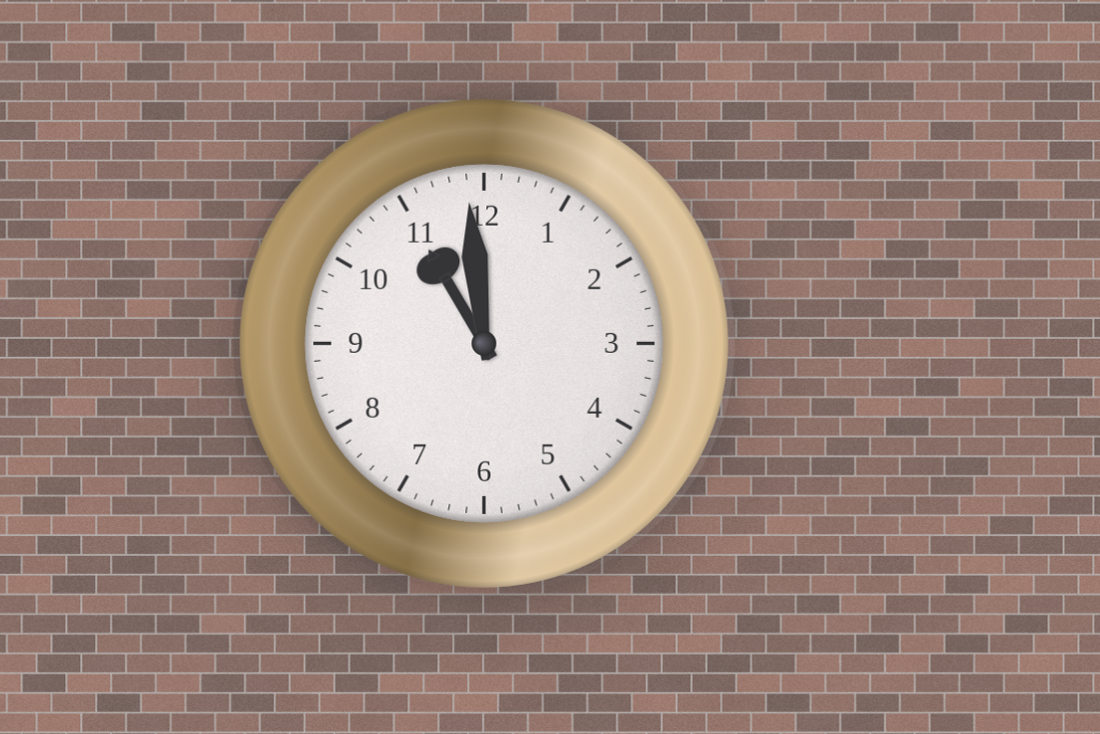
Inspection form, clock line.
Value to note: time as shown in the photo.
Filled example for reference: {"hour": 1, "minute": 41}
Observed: {"hour": 10, "minute": 59}
